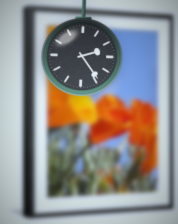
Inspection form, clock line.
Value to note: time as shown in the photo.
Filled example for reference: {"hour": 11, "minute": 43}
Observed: {"hour": 2, "minute": 24}
